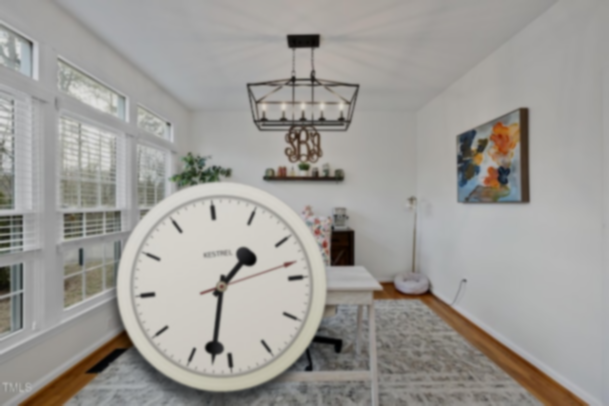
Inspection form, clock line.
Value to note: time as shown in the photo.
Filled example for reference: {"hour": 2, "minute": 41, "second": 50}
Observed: {"hour": 1, "minute": 32, "second": 13}
